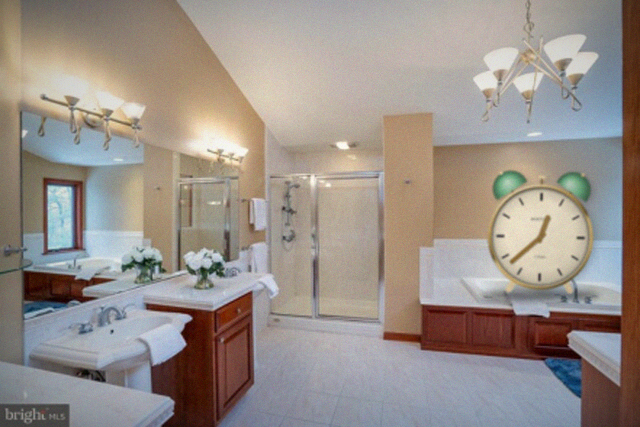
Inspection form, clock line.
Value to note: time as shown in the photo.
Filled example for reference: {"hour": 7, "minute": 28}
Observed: {"hour": 12, "minute": 38}
